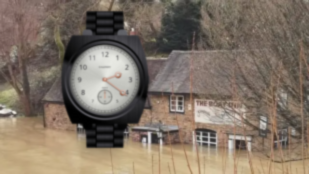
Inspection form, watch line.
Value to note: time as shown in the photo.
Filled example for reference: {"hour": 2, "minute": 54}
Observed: {"hour": 2, "minute": 21}
